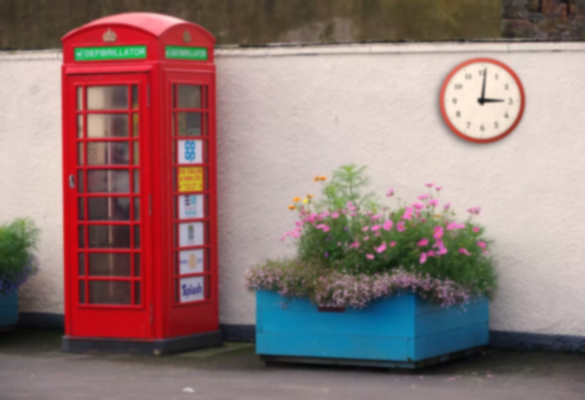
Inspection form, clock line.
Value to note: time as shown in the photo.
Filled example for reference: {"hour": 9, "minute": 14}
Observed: {"hour": 3, "minute": 1}
